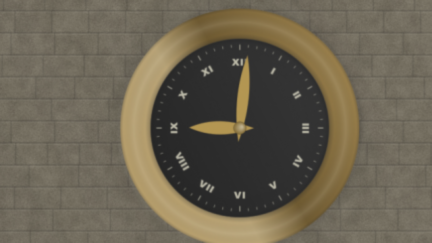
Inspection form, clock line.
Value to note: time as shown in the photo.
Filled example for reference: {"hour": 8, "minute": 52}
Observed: {"hour": 9, "minute": 1}
